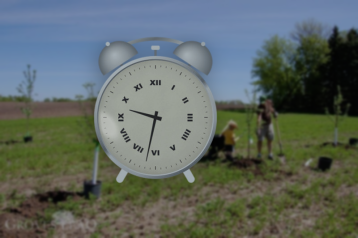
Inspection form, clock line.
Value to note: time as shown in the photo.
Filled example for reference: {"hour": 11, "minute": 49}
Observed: {"hour": 9, "minute": 32}
